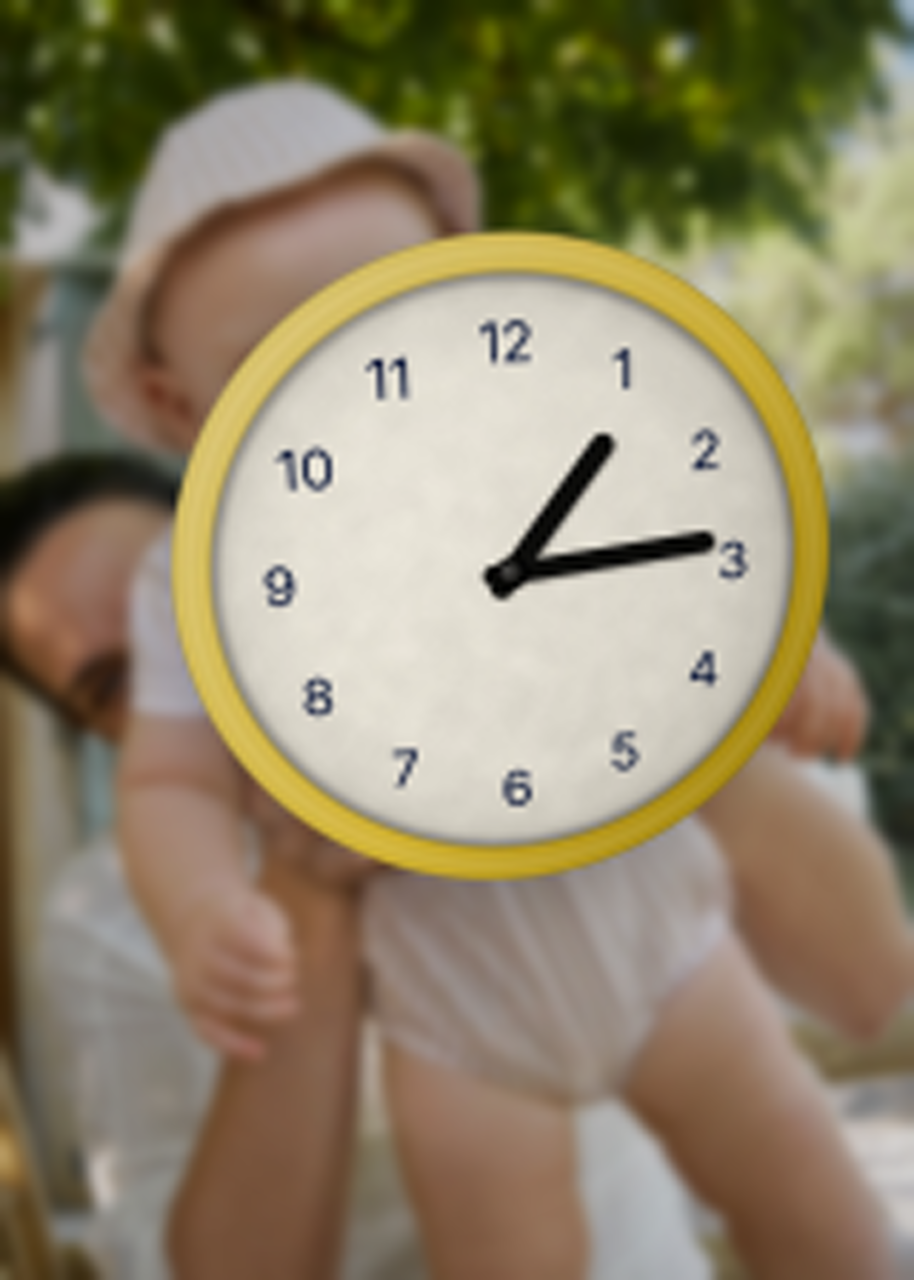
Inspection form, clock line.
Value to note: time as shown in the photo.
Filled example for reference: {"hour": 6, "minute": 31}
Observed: {"hour": 1, "minute": 14}
